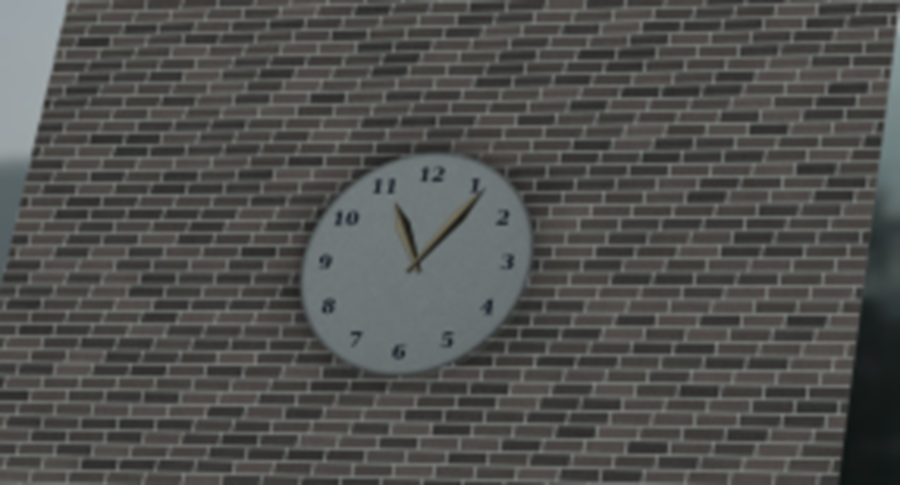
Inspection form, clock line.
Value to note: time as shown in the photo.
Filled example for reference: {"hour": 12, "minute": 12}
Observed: {"hour": 11, "minute": 6}
